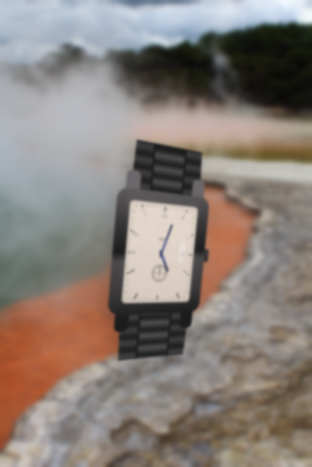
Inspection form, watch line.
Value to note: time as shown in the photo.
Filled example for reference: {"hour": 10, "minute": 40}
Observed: {"hour": 5, "minute": 3}
